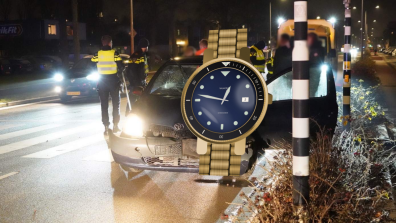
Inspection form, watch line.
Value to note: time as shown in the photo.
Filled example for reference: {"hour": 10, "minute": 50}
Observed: {"hour": 12, "minute": 47}
